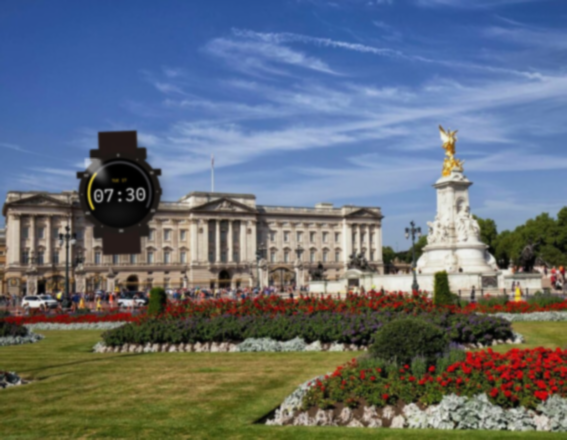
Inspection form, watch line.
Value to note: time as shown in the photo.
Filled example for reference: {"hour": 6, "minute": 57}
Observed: {"hour": 7, "minute": 30}
